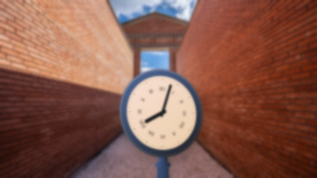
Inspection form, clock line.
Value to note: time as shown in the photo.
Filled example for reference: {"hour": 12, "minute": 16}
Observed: {"hour": 8, "minute": 3}
